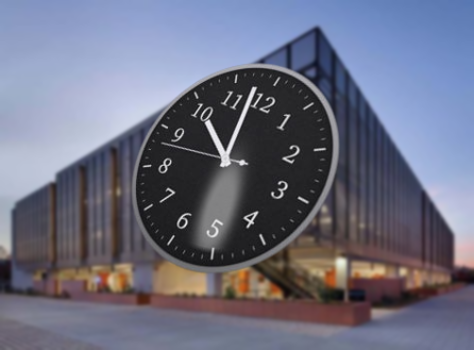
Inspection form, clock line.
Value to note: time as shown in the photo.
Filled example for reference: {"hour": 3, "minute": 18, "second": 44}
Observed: {"hour": 9, "minute": 57, "second": 43}
